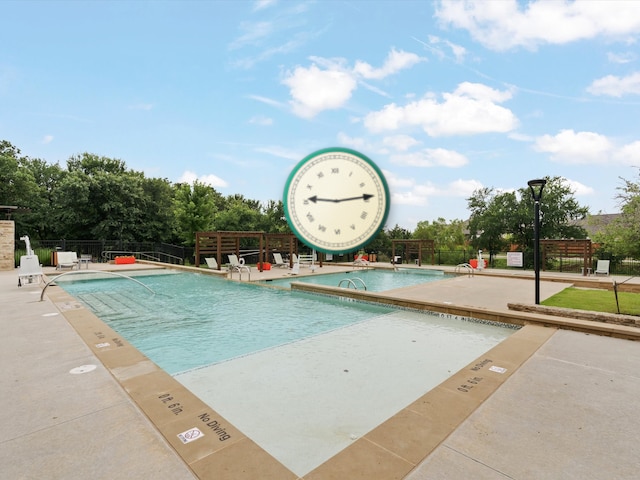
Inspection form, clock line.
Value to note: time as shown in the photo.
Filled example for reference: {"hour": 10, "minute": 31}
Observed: {"hour": 9, "minute": 14}
